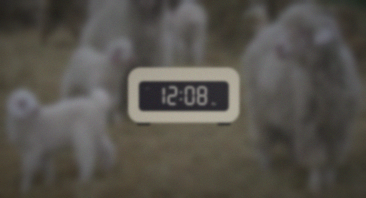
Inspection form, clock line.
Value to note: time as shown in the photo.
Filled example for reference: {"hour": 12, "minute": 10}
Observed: {"hour": 12, "minute": 8}
